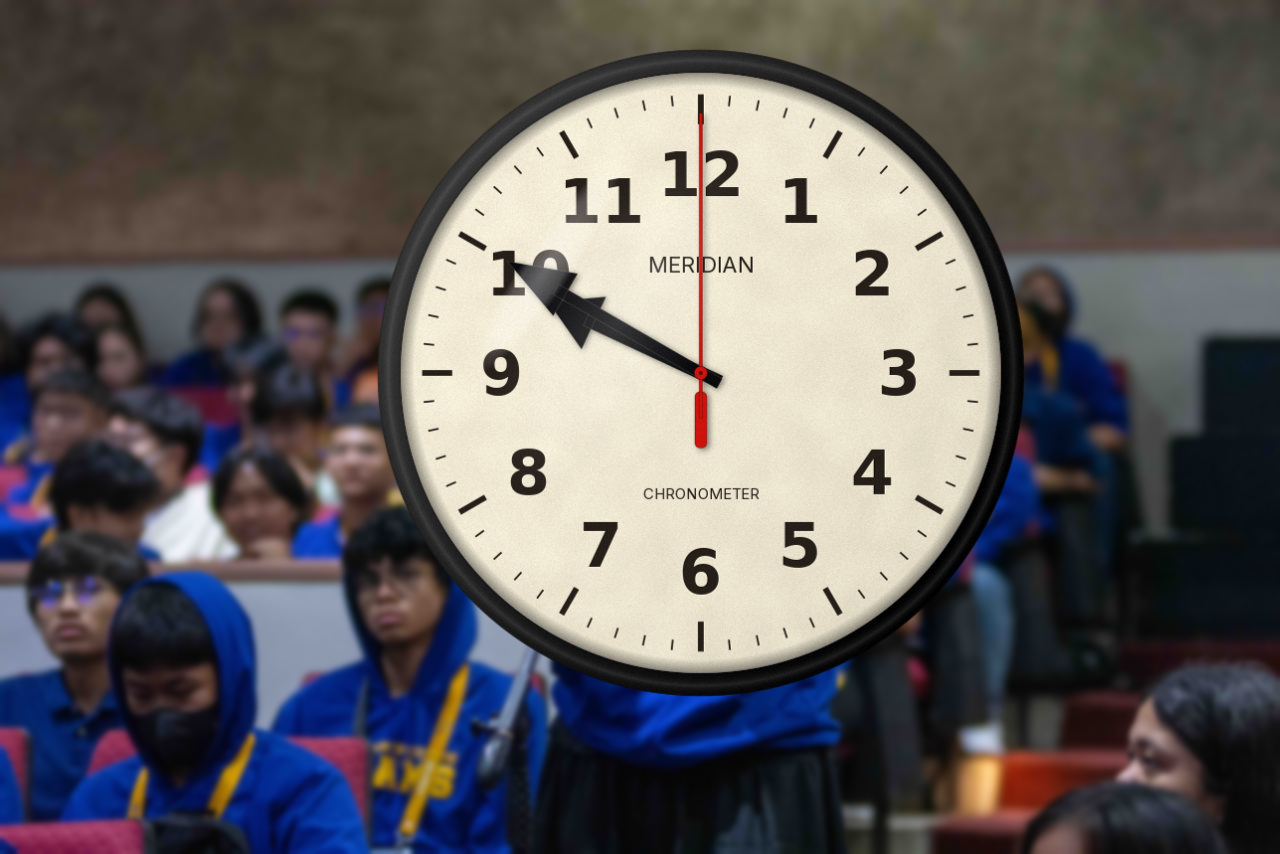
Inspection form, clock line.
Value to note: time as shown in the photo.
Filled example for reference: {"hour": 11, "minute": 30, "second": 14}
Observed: {"hour": 9, "minute": 50, "second": 0}
